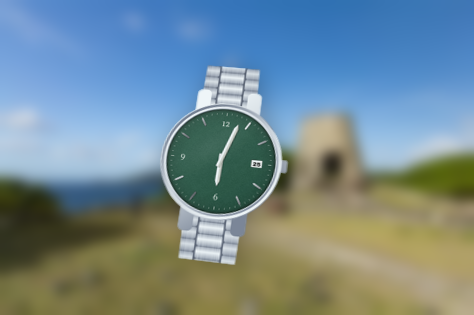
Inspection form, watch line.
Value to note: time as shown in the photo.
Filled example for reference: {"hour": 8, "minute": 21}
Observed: {"hour": 6, "minute": 3}
